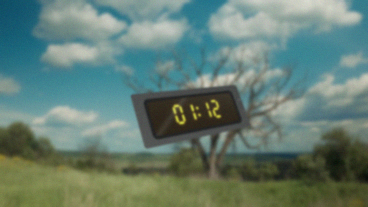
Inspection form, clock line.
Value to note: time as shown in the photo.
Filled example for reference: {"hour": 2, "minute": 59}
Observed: {"hour": 1, "minute": 12}
